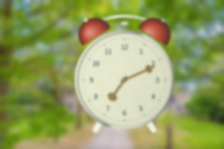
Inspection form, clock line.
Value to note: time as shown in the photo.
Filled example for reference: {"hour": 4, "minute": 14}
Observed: {"hour": 7, "minute": 11}
